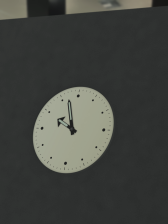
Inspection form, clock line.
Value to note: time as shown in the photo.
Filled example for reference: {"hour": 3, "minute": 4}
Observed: {"hour": 9, "minute": 57}
